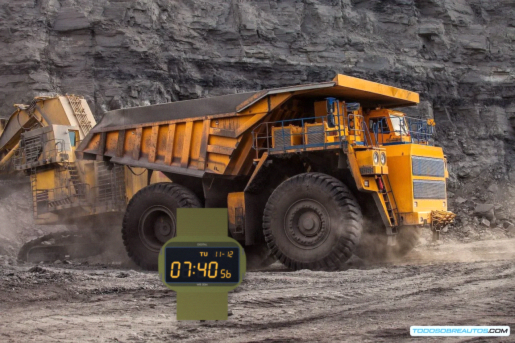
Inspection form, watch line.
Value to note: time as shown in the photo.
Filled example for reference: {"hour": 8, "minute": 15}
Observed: {"hour": 7, "minute": 40}
